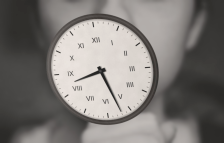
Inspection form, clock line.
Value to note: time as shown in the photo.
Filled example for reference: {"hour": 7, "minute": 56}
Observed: {"hour": 8, "minute": 27}
